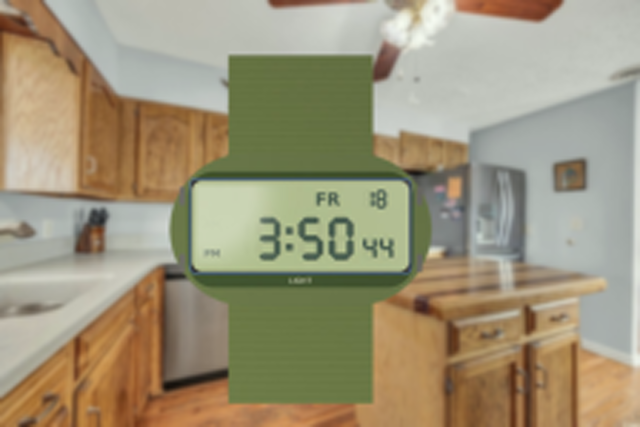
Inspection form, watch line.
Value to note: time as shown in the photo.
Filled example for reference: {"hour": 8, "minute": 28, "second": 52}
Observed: {"hour": 3, "minute": 50, "second": 44}
